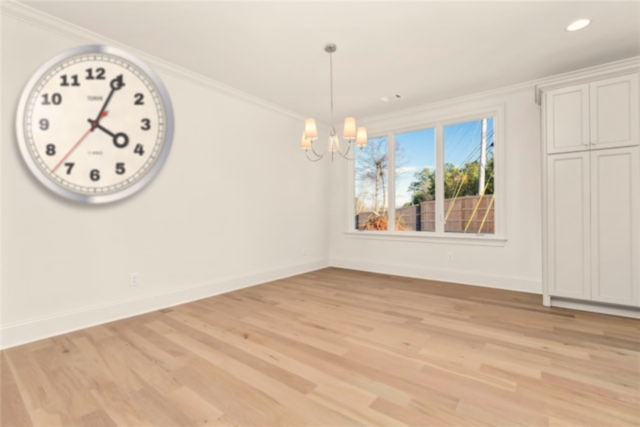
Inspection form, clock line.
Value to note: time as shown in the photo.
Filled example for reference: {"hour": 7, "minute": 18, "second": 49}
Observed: {"hour": 4, "minute": 4, "second": 37}
